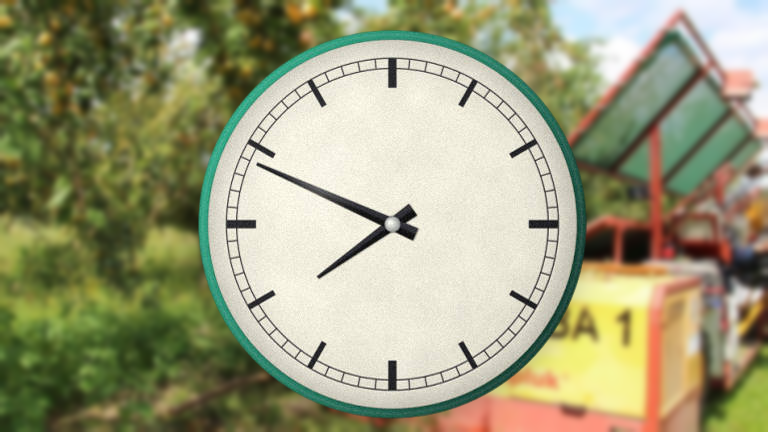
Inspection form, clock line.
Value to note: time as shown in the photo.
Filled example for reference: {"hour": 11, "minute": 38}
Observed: {"hour": 7, "minute": 49}
